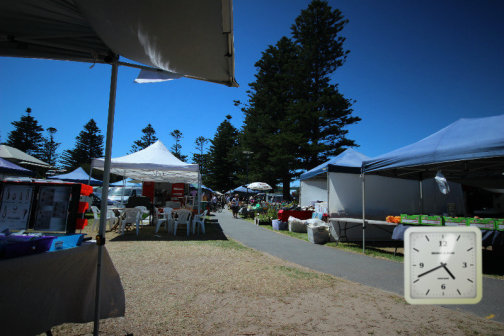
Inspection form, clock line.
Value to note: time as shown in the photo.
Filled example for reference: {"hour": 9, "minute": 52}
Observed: {"hour": 4, "minute": 41}
